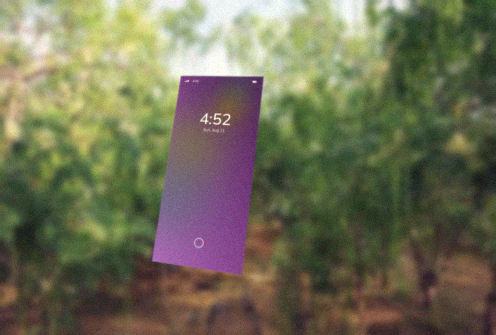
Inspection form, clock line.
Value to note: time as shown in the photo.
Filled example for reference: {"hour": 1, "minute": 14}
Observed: {"hour": 4, "minute": 52}
